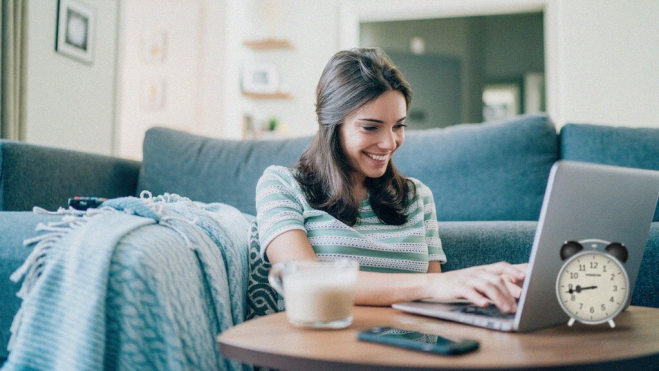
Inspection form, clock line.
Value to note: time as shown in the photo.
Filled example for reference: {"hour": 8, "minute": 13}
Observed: {"hour": 8, "minute": 43}
